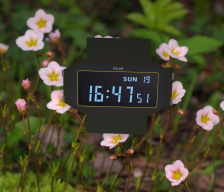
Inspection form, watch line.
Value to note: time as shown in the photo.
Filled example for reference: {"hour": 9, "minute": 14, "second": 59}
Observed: {"hour": 16, "minute": 47, "second": 51}
